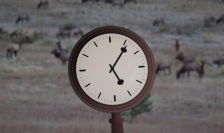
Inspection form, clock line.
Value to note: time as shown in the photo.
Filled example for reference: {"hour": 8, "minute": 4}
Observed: {"hour": 5, "minute": 6}
